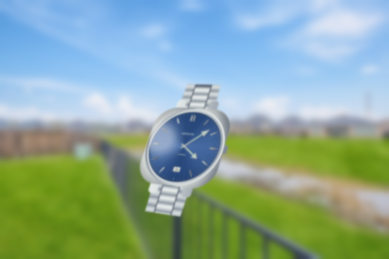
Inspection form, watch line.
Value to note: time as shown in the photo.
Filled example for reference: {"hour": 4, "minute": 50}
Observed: {"hour": 4, "minute": 8}
